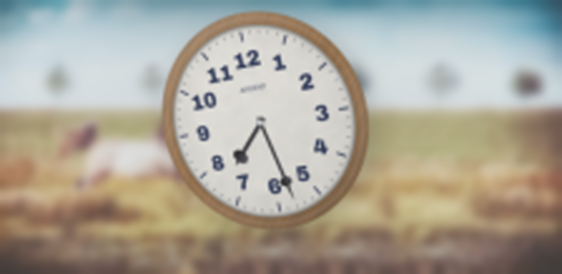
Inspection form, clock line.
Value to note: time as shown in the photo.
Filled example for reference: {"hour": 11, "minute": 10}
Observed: {"hour": 7, "minute": 28}
